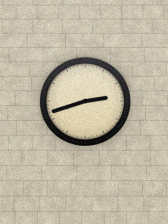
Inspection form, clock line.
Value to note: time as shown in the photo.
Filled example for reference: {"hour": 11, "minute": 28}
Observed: {"hour": 2, "minute": 42}
